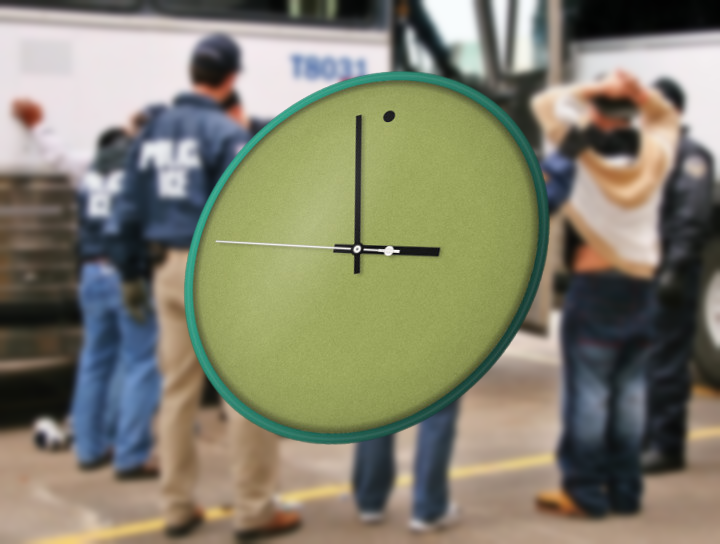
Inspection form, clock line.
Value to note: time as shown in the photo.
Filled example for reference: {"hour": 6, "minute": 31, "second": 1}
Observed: {"hour": 2, "minute": 57, "second": 45}
